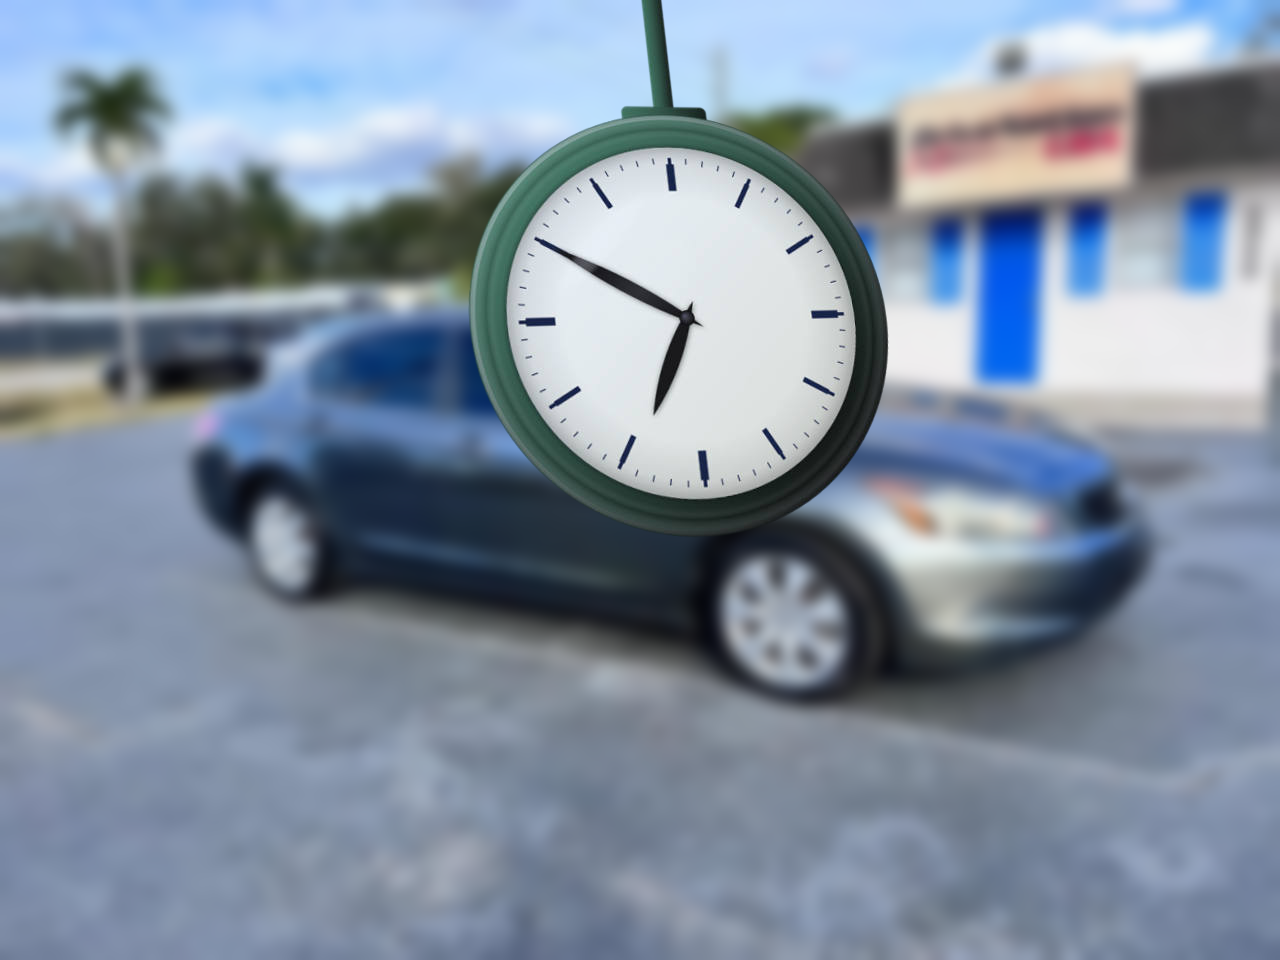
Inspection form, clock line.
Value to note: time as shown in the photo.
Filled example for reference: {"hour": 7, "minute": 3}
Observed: {"hour": 6, "minute": 50}
